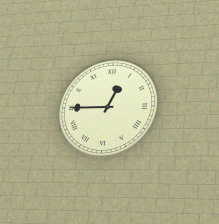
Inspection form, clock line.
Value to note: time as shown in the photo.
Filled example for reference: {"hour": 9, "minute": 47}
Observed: {"hour": 12, "minute": 45}
